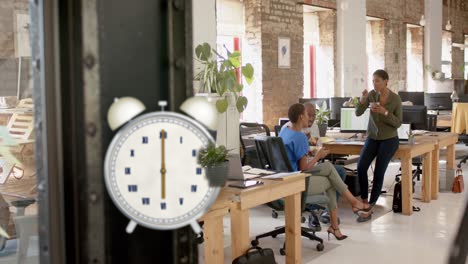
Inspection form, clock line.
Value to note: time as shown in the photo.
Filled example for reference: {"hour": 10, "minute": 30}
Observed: {"hour": 6, "minute": 0}
